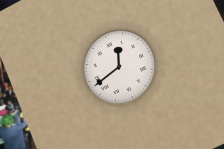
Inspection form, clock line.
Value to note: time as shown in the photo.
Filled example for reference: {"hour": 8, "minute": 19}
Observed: {"hour": 12, "minute": 43}
